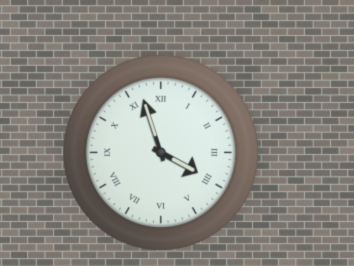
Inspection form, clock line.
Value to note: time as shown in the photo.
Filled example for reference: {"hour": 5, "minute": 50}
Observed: {"hour": 3, "minute": 57}
